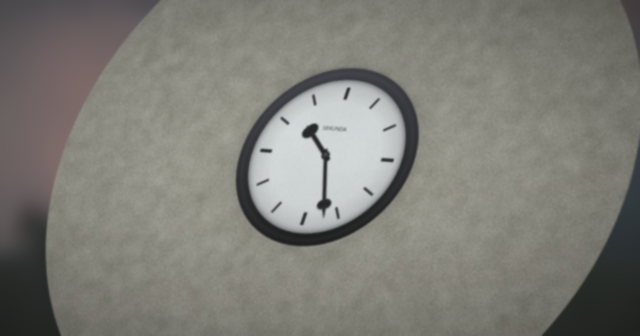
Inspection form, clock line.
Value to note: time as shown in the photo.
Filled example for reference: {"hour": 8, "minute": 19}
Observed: {"hour": 10, "minute": 27}
